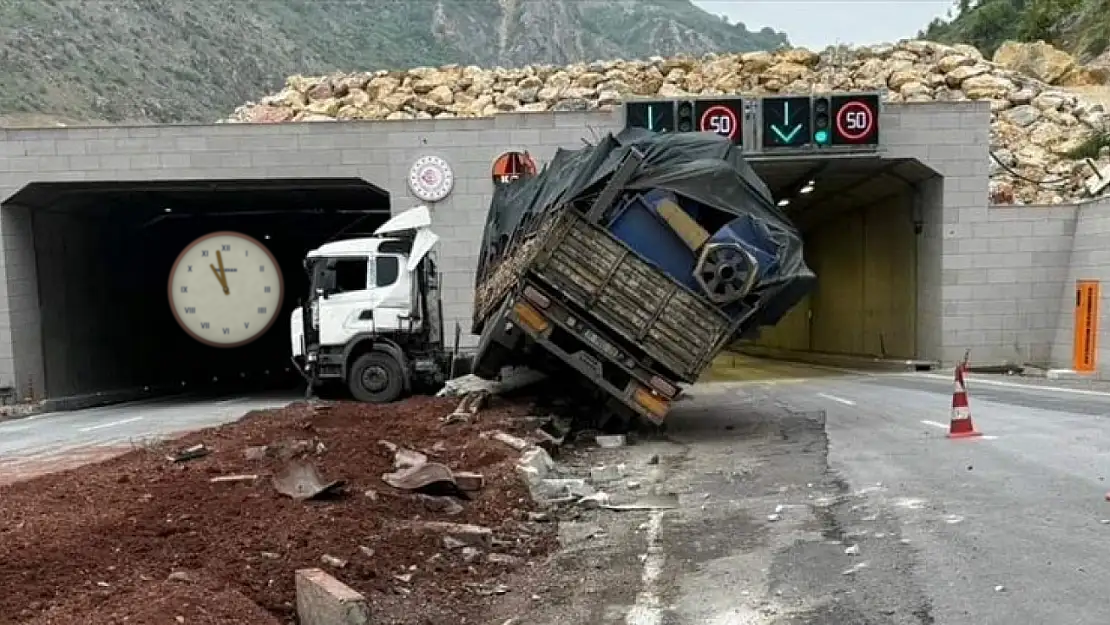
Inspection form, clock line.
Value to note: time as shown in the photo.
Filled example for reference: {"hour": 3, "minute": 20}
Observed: {"hour": 10, "minute": 58}
